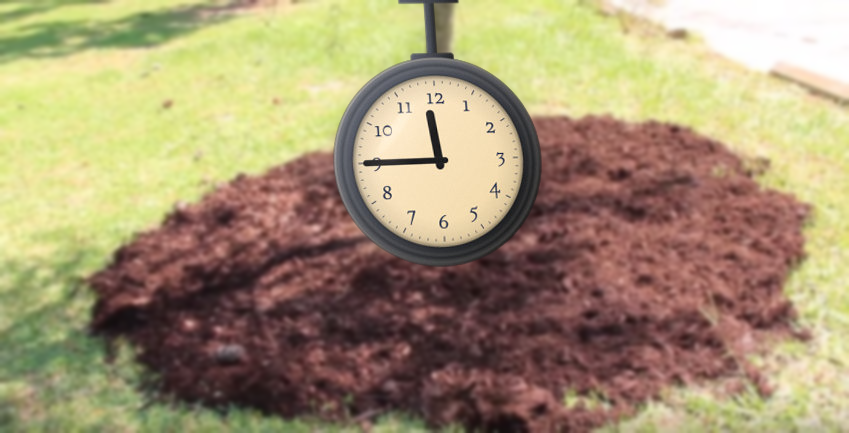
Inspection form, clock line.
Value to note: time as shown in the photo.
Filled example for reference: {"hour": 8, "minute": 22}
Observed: {"hour": 11, "minute": 45}
